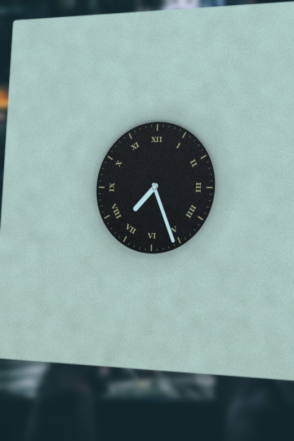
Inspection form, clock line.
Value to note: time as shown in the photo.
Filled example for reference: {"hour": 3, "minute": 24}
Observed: {"hour": 7, "minute": 26}
